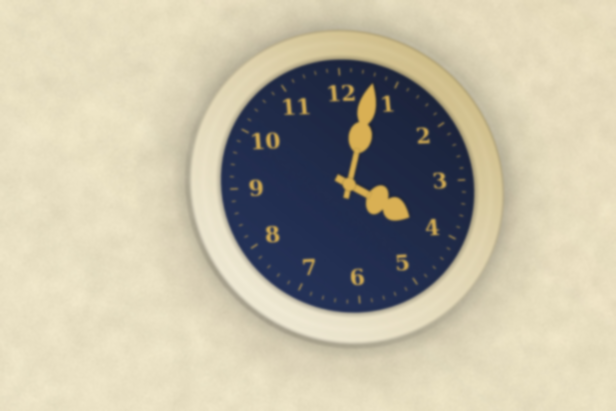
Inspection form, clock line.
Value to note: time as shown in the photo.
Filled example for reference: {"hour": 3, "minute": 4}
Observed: {"hour": 4, "minute": 3}
